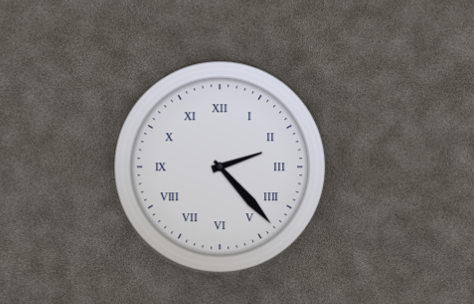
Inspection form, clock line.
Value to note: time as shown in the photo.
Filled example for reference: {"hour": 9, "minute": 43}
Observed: {"hour": 2, "minute": 23}
